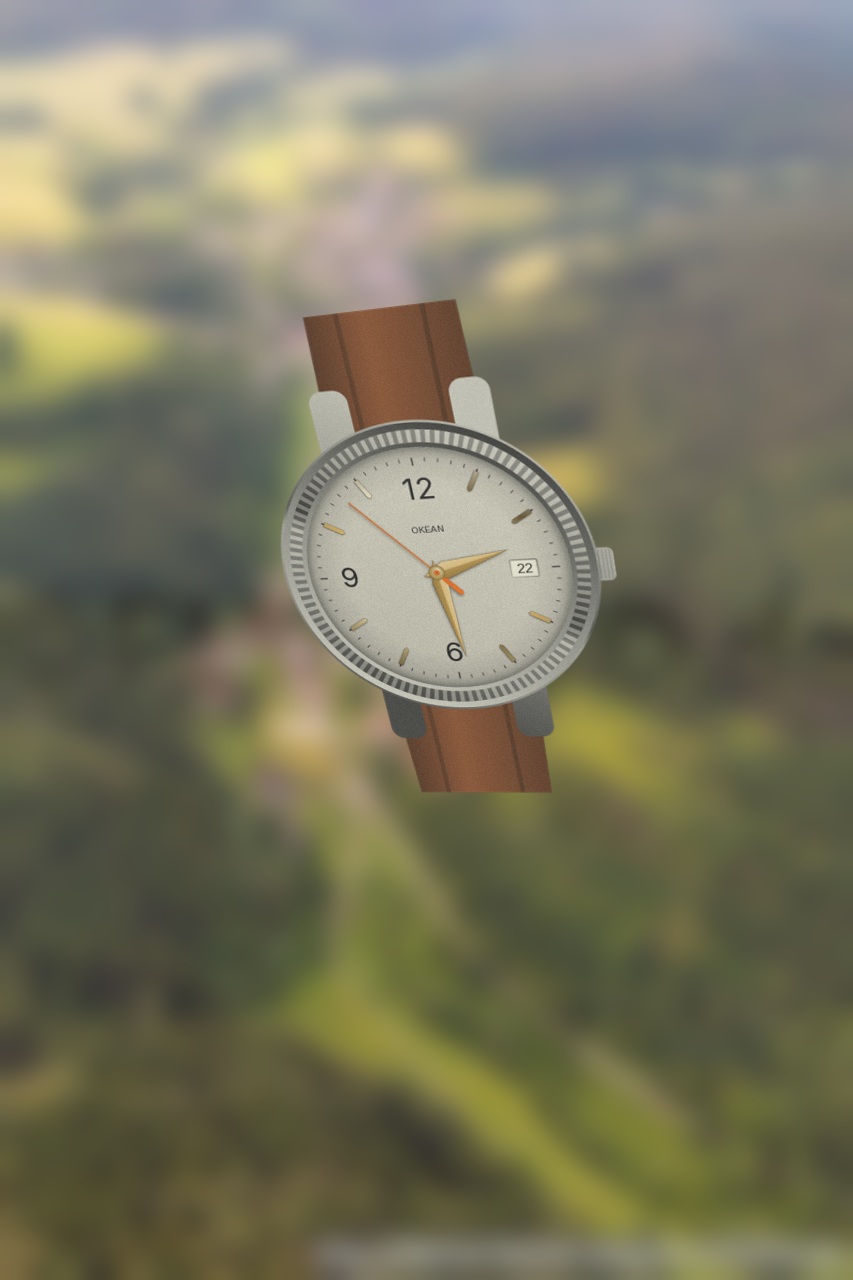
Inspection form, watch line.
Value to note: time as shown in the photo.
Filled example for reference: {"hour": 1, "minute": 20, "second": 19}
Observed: {"hour": 2, "minute": 28, "second": 53}
